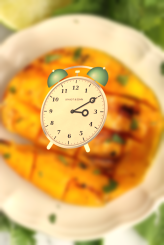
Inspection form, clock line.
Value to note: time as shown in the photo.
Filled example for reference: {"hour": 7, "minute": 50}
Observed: {"hour": 3, "minute": 10}
